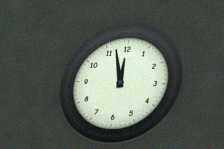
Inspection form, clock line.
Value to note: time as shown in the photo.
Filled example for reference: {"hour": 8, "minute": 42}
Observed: {"hour": 11, "minute": 57}
